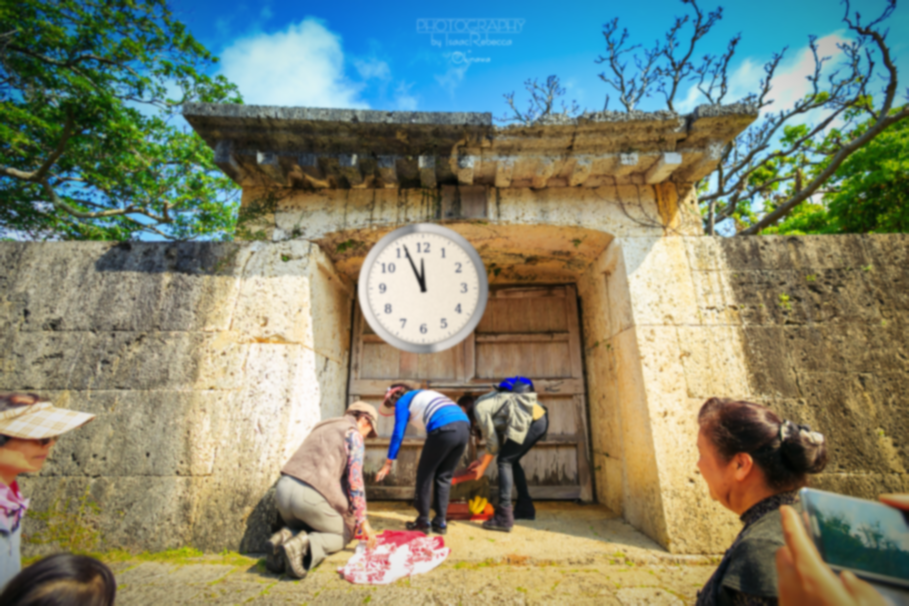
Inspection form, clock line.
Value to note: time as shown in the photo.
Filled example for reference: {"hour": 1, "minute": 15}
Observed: {"hour": 11, "minute": 56}
